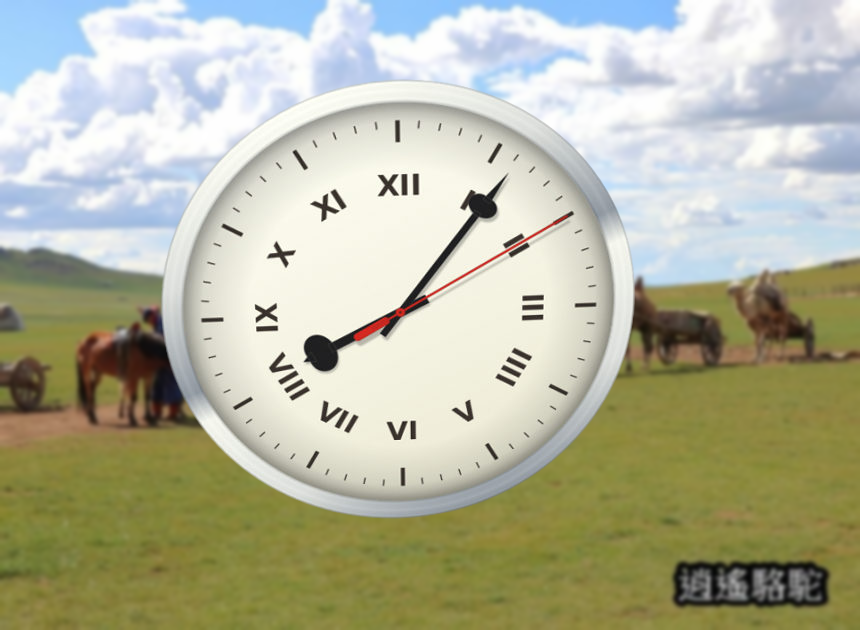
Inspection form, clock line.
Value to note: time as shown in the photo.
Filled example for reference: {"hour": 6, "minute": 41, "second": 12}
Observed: {"hour": 8, "minute": 6, "second": 10}
